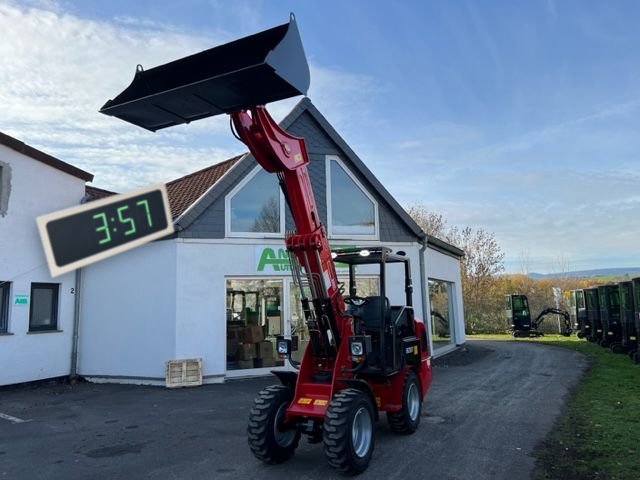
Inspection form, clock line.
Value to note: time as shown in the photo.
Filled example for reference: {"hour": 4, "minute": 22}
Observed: {"hour": 3, "minute": 57}
